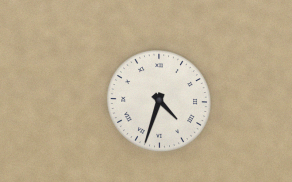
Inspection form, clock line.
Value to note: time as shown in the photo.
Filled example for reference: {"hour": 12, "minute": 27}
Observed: {"hour": 4, "minute": 33}
